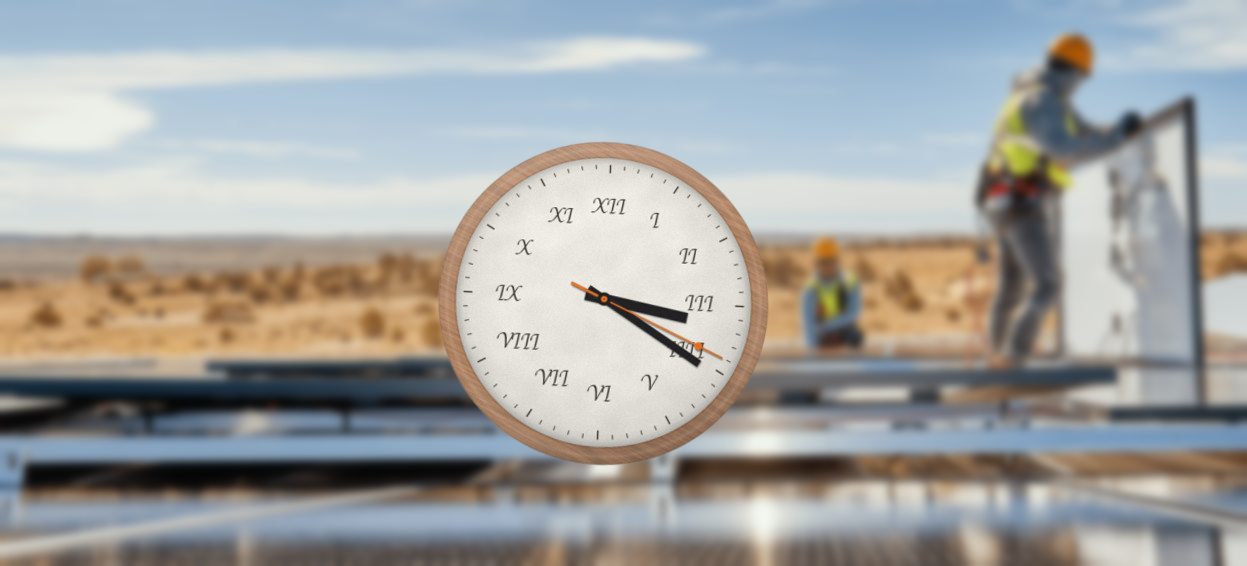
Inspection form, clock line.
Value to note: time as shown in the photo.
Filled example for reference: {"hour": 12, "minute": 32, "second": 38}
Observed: {"hour": 3, "minute": 20, "second": 19}
